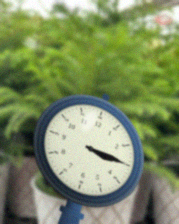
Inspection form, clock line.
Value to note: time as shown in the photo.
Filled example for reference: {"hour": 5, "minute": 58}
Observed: {"hour": 3, "minute": 15}
